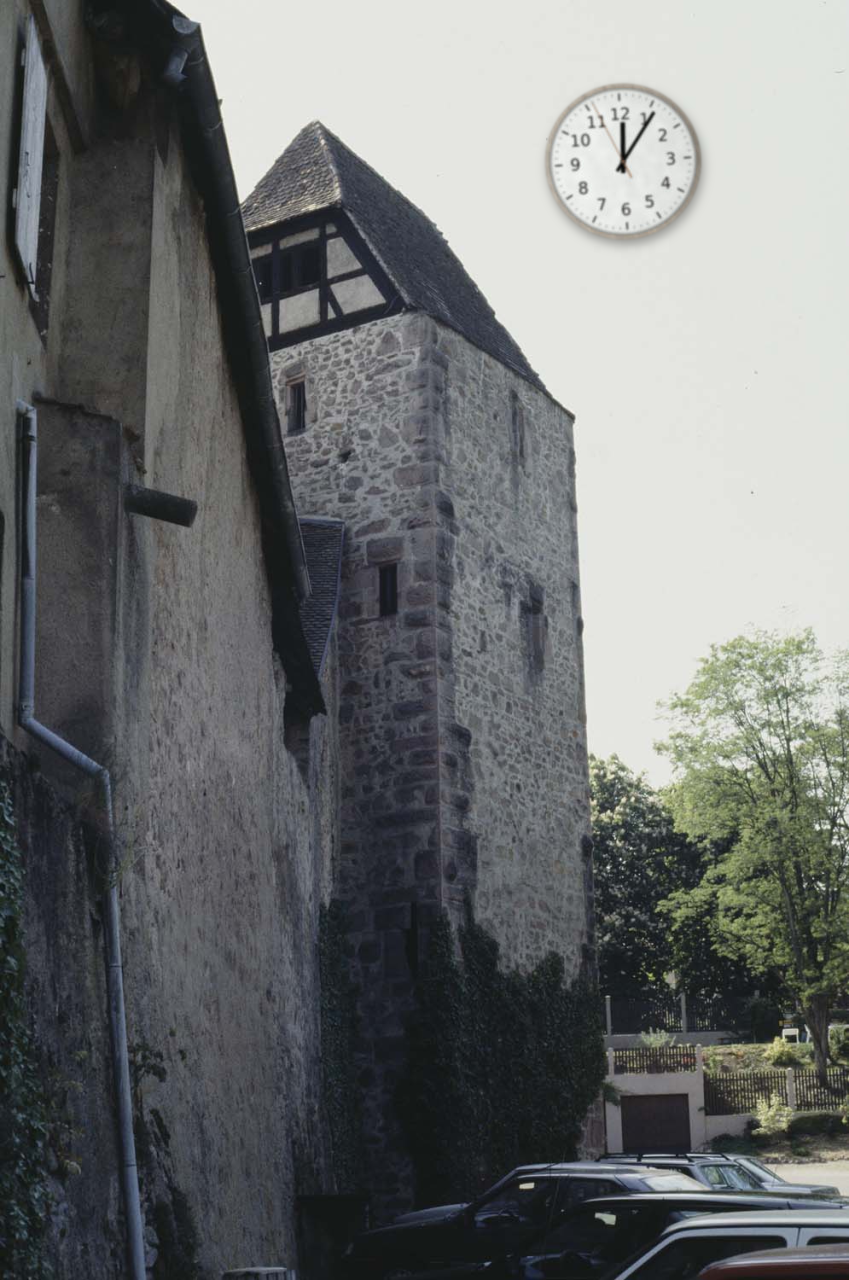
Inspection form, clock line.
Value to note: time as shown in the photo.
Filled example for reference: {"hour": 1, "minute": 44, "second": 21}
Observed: {"hour": 12, "minute": 5, "second": 56}
